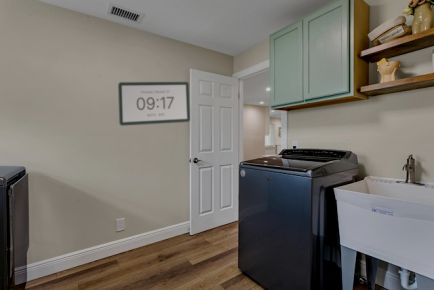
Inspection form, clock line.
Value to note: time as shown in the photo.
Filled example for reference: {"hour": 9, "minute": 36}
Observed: {"hour": 9, "minute": 17}
